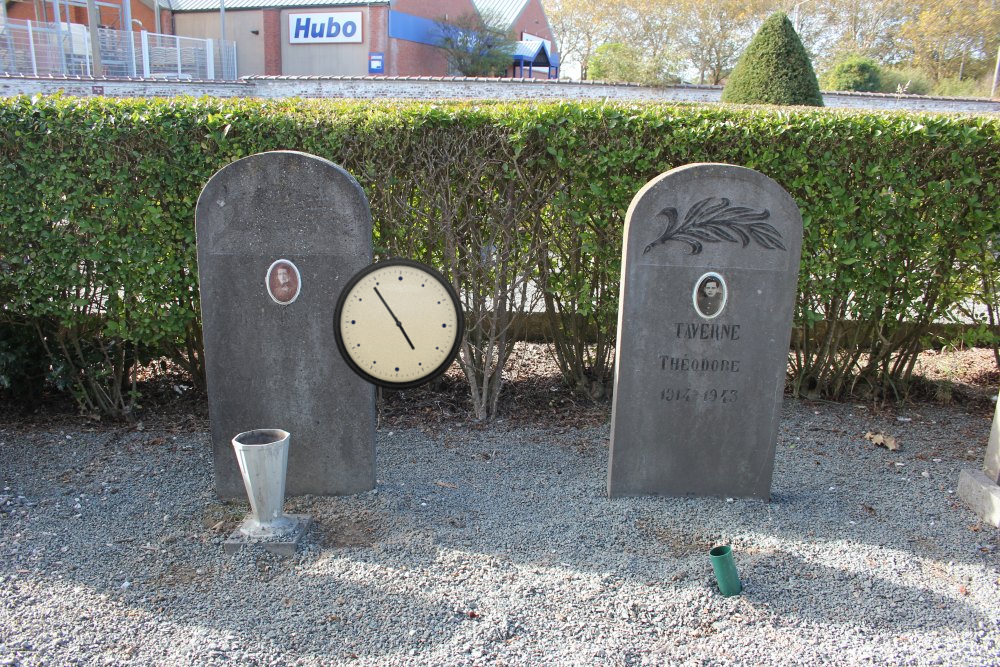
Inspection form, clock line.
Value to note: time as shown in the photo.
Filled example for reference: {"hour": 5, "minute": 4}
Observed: {"hour": 4, "minute": 54}
